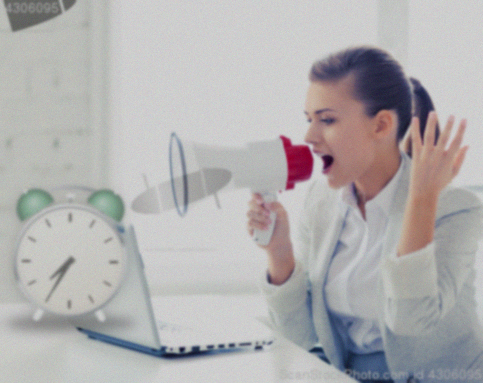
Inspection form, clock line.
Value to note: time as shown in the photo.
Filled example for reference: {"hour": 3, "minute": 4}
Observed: {"hour": 7, "minute": 35}
